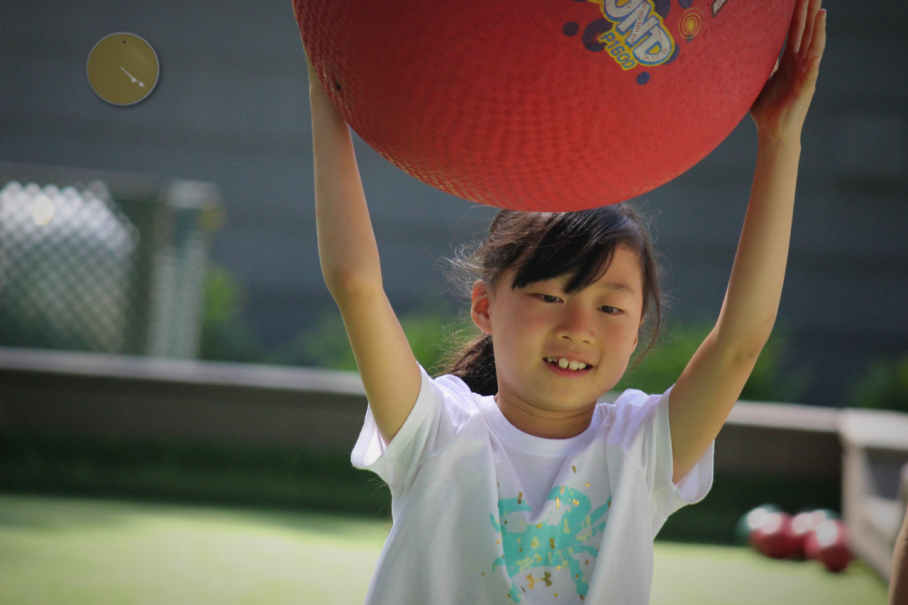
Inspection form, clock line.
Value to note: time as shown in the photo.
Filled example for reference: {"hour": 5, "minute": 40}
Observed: {"hour": 4, "minute": 21}
